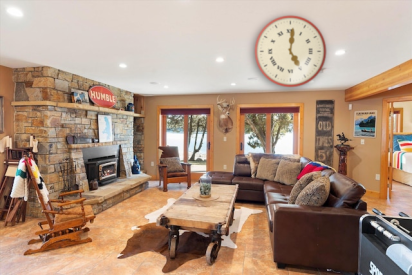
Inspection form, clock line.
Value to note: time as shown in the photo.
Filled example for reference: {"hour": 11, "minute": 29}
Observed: {"hour": 5, "minute": 1}
